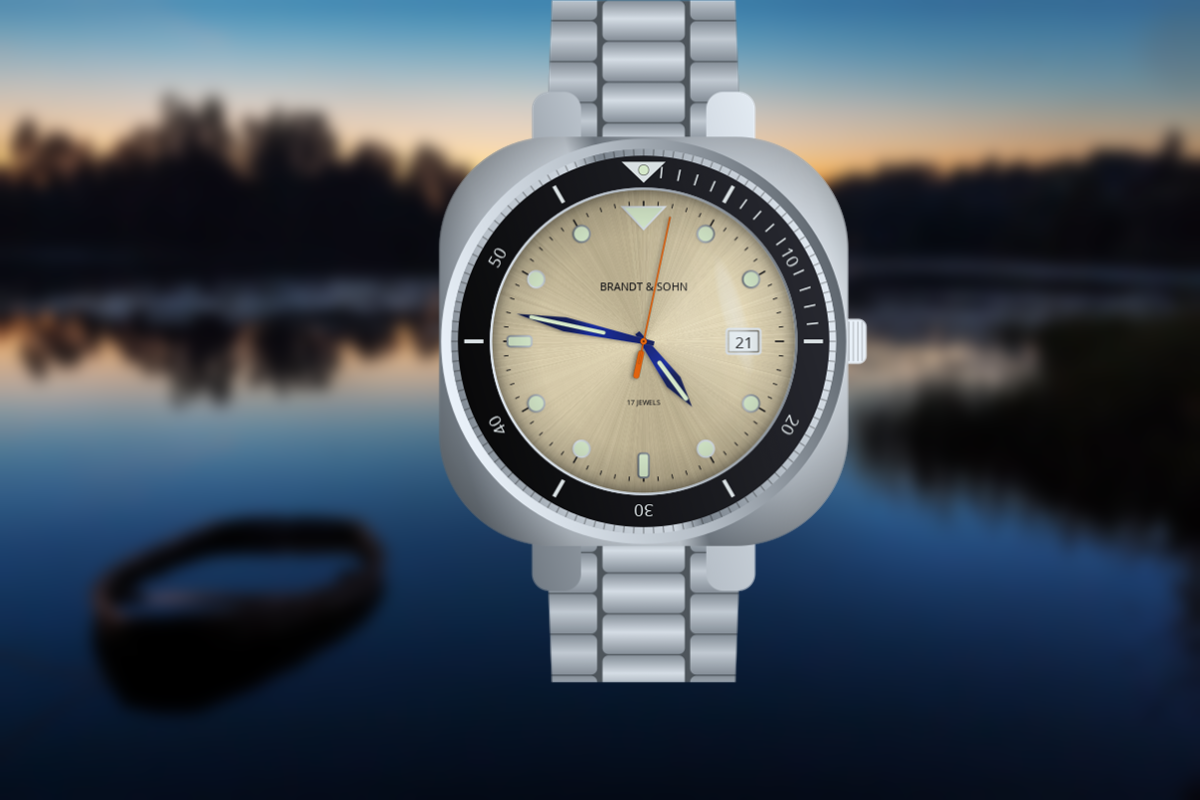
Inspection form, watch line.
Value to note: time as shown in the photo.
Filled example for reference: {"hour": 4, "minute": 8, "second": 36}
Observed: {"hour": 4, "minute": 47, "second": 2}
